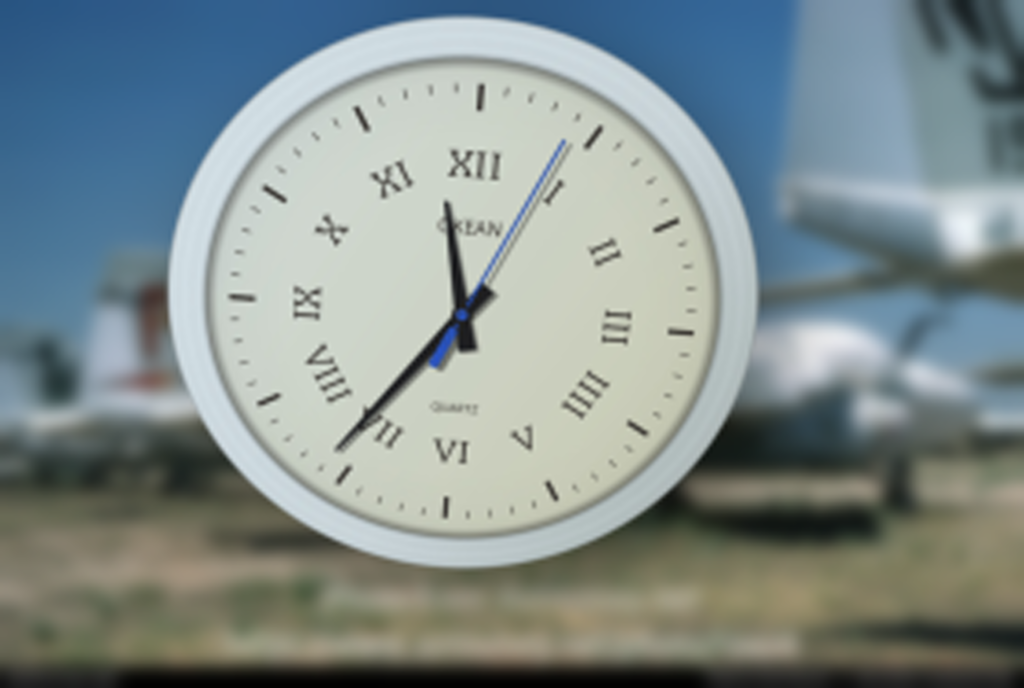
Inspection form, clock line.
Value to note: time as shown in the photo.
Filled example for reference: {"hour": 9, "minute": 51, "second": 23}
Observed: {"hour": 11, "minute": 36, "second": 4}
